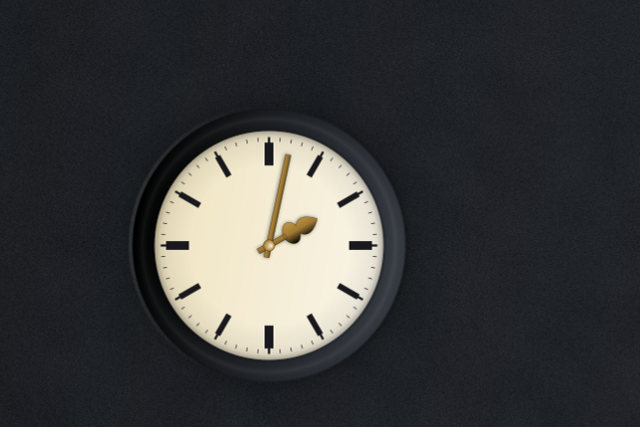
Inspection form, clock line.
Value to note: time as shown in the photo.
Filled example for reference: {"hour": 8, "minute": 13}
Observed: {"hour": 2, "minute": 2}
